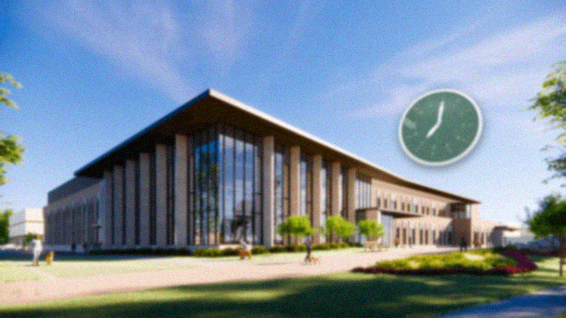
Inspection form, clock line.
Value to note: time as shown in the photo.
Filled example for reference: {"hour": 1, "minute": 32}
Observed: {"hour": 7, "minute": 0}
